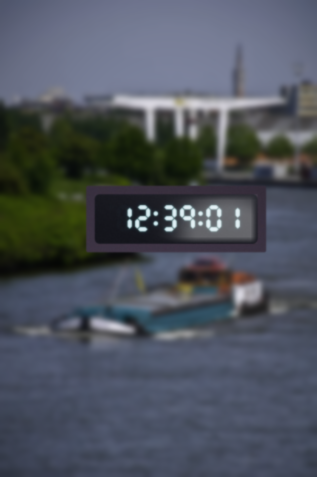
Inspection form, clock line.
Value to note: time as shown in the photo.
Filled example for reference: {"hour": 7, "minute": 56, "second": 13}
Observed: {"hour": 12, "minute": 39, "second": 1}
